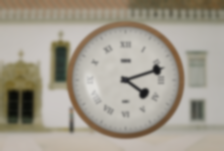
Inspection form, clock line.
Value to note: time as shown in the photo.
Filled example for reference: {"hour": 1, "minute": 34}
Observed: {"hour": 4, "minute": 12}
